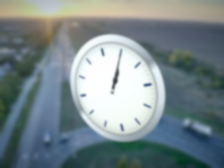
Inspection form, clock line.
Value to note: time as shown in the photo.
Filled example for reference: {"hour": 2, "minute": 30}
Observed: {"hour": 1, "minute": 5}
